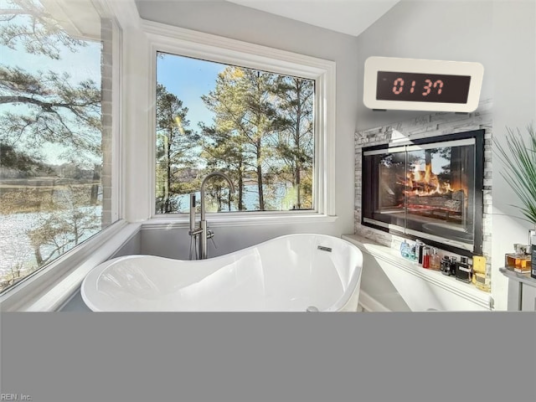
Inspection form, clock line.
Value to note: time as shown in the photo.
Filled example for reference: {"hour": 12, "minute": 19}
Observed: {"hour": 1, "minute": 37}
